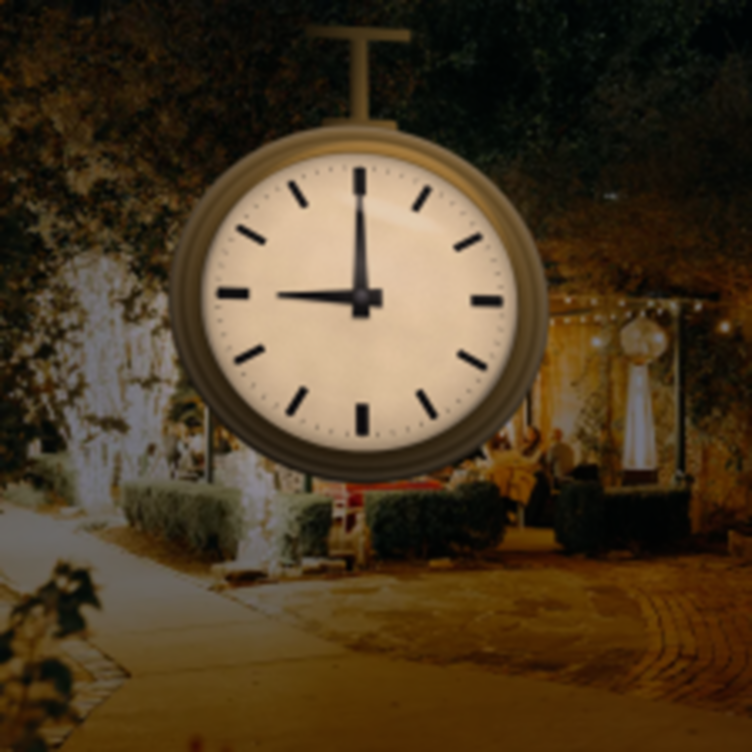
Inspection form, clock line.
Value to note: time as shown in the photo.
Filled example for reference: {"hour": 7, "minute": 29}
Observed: {"hour": 9, "minute": 0}
